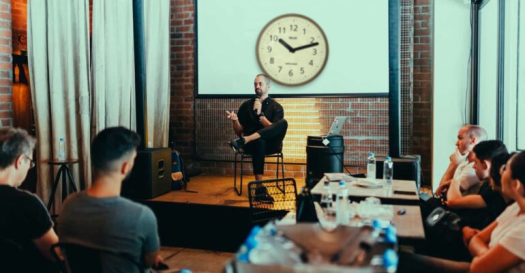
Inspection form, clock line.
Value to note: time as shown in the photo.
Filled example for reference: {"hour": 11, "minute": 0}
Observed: {"hour": 10, "minute": 12}
